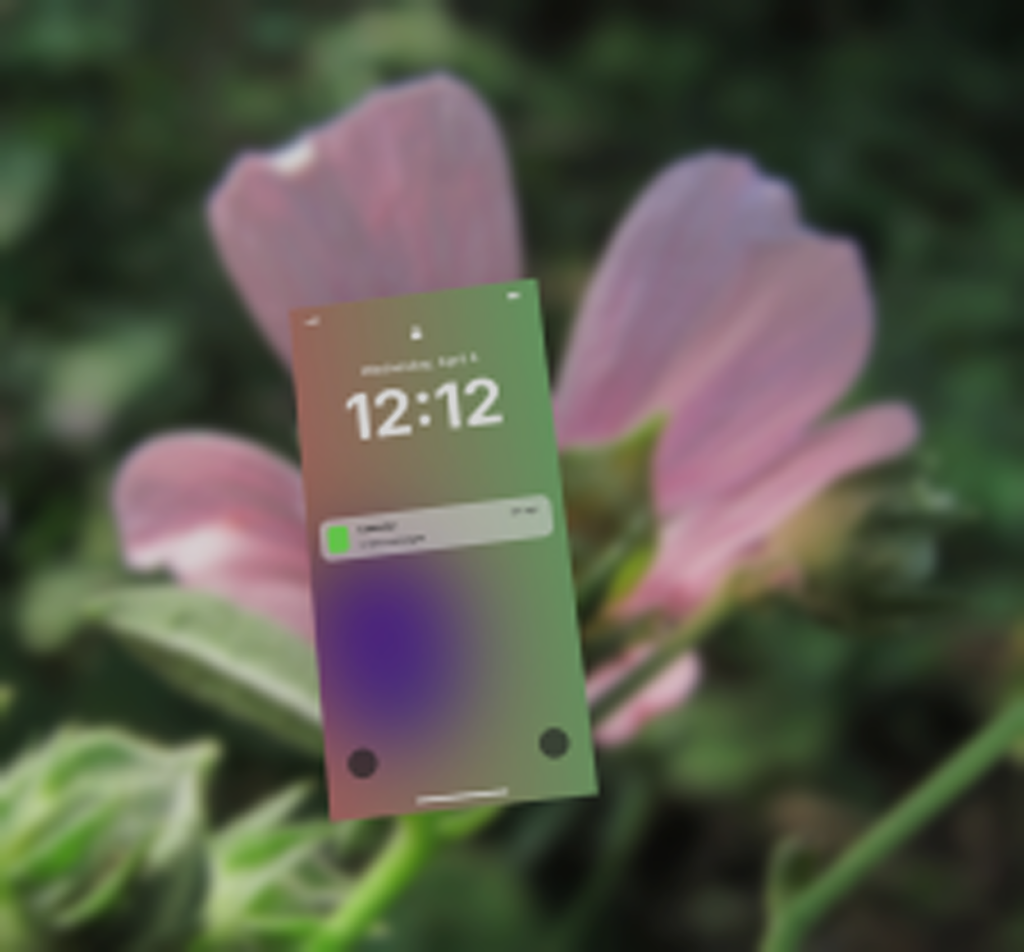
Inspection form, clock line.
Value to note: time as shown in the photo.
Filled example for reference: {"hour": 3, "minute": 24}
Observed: {"hour": 12, "minute": 12}
